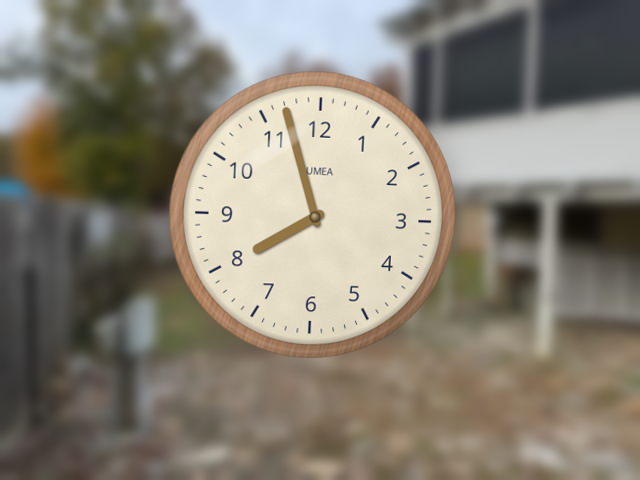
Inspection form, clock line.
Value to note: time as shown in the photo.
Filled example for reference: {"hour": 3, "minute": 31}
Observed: {"hour": 7, "minute": 57}
